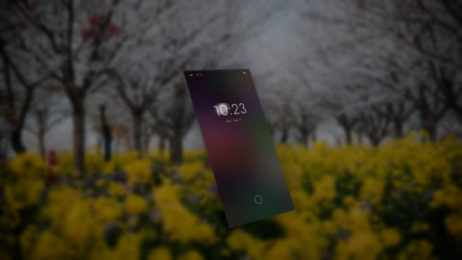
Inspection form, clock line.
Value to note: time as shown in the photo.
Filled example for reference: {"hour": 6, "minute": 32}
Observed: {"hour": 10, "minute": 23}
